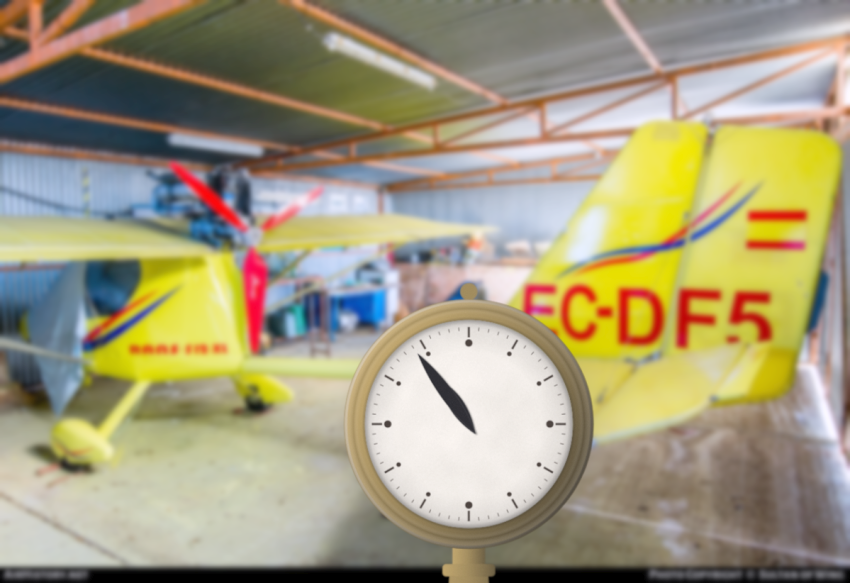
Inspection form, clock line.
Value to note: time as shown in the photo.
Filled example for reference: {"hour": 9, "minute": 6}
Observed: {"hour": 10, "minute": 54}
